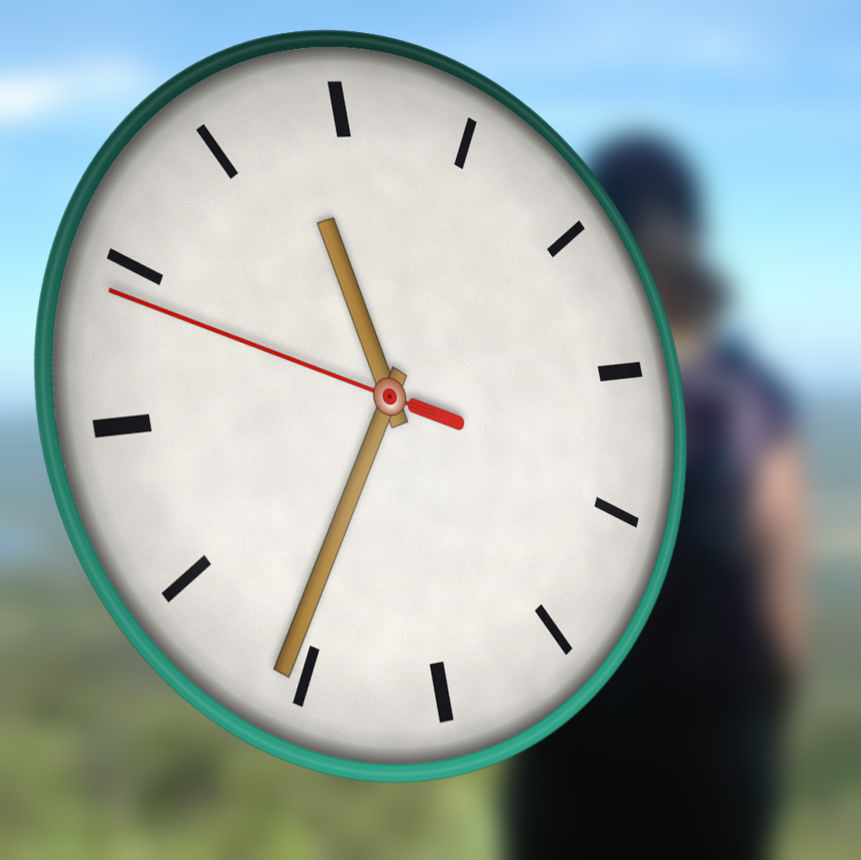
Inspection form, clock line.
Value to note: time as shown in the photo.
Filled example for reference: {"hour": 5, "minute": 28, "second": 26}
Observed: {"hour": 11, "minute": 35, "second": 49}
